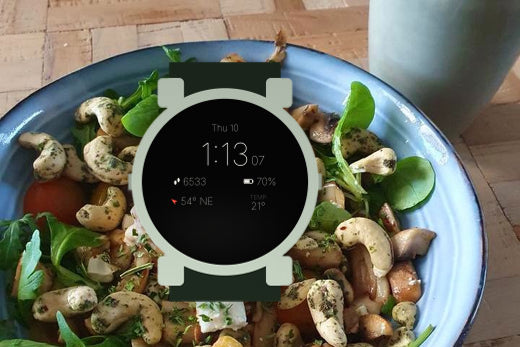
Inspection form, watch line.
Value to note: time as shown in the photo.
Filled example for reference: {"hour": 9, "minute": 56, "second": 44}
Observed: {"hour": 1, "minute": 13, "second": 7}
